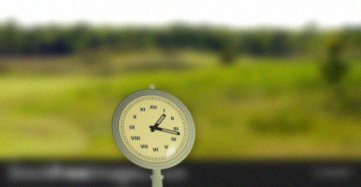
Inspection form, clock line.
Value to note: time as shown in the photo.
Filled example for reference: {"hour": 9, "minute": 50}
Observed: {"hour": 1, "minute": 17}
